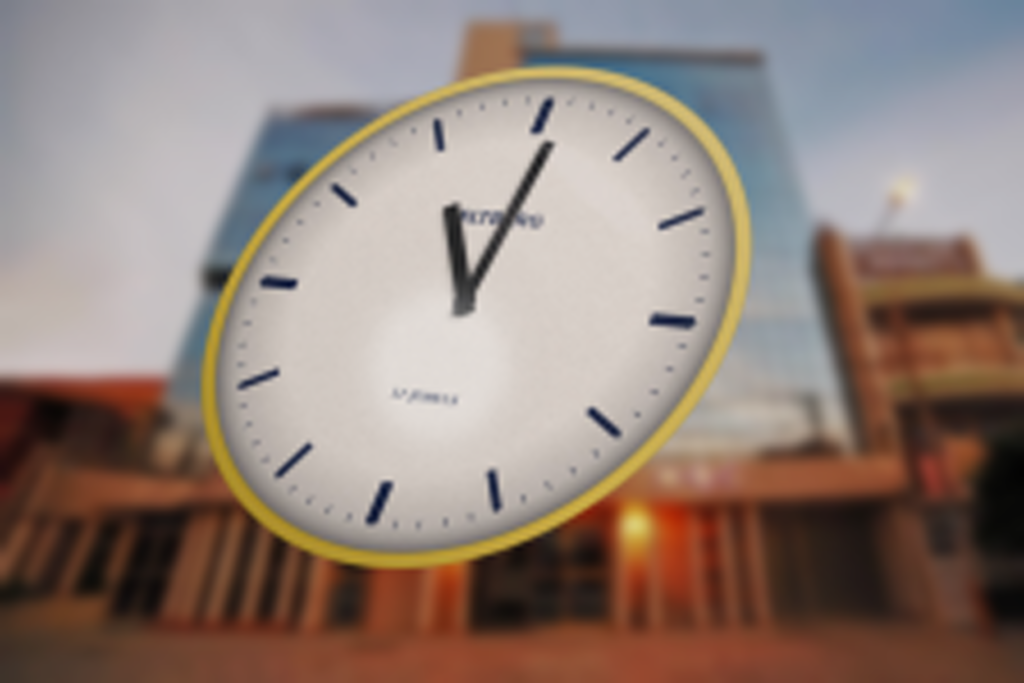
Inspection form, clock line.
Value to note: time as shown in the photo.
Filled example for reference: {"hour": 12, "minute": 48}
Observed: {"hour": 11, "minute": 1}
